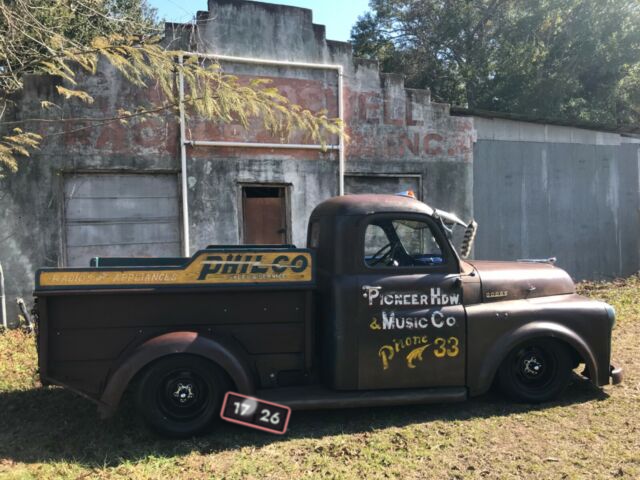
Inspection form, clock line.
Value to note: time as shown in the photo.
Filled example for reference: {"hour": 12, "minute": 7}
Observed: {"hour": 17, "minute": 26}
